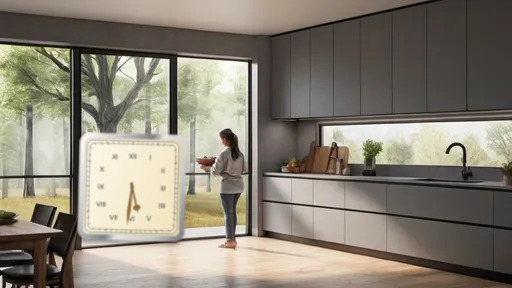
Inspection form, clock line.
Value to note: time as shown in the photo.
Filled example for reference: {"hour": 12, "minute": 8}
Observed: {"hour": 5, "minute": 31}
